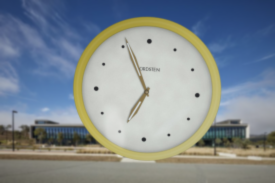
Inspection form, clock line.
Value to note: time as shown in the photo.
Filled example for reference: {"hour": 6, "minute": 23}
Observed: {"hour": 6, "minute": 56}
